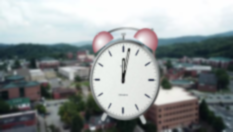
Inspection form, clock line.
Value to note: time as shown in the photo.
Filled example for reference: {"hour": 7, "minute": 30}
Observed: {"hour": 12, "minute": 2}
